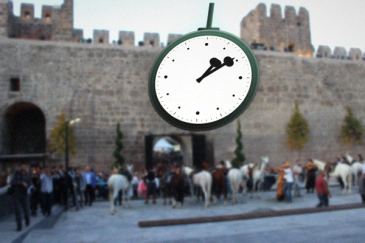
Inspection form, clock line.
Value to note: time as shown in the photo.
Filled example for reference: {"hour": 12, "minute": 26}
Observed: {"hour": 1, "minute": 9}
